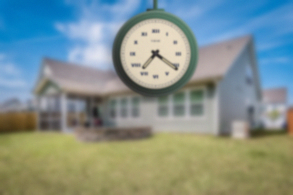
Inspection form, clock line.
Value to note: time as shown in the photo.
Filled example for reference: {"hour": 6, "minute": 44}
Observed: {"hour": 7, "minute": 21}
